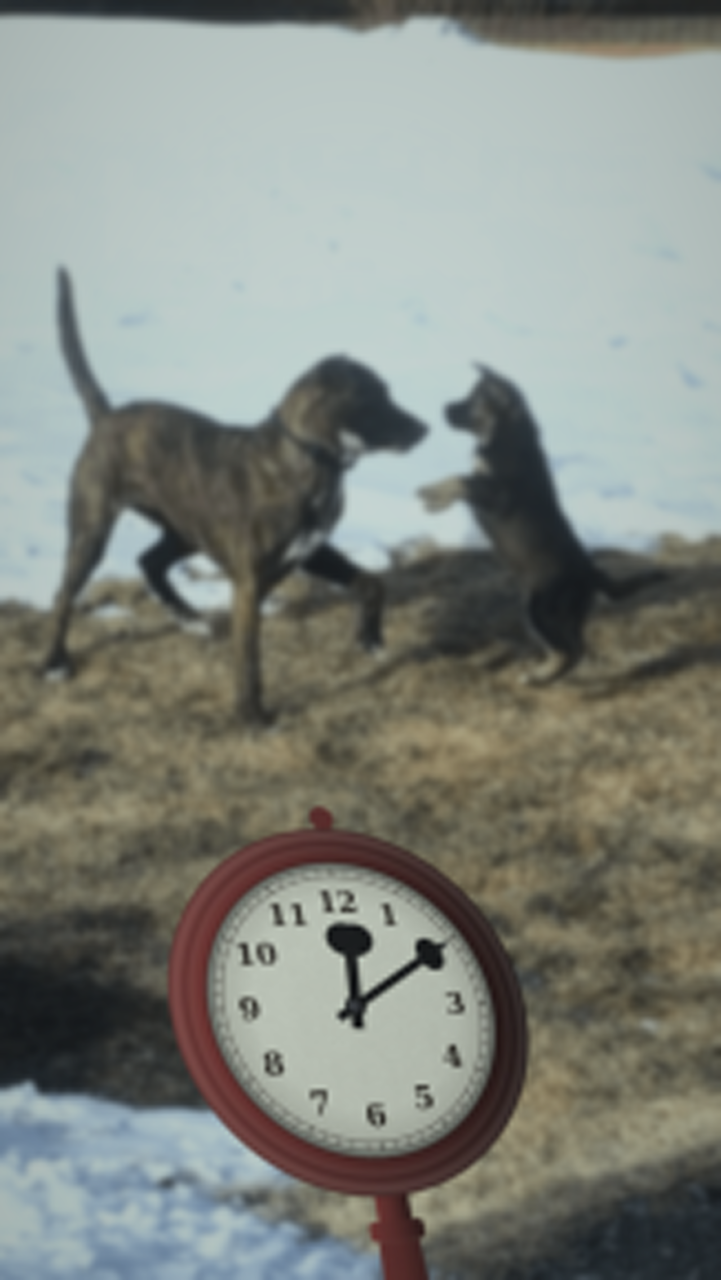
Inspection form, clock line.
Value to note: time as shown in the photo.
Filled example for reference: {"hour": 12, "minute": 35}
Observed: {"hour": 12, "minute": 10}
